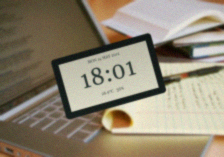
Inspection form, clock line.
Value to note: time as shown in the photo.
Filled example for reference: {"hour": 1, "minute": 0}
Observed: {"hour": 18, "minute": 1}
